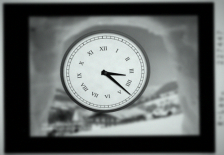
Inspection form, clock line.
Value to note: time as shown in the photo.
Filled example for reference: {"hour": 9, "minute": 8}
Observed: {"hour": 3, "minute": 23}
